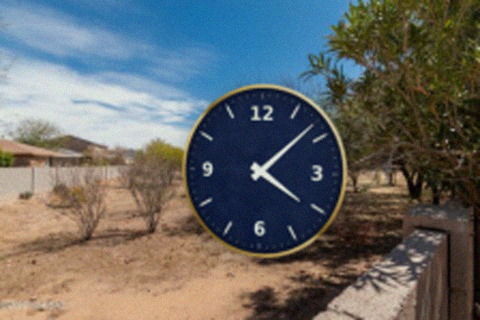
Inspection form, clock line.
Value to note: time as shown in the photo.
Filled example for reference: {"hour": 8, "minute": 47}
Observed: {"hour": 4, "minute": 8}
